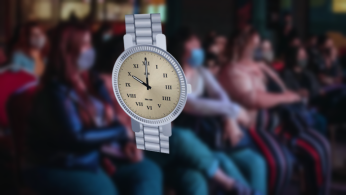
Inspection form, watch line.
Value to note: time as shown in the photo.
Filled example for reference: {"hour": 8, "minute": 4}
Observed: {"hour": 10, "minute": 0}
